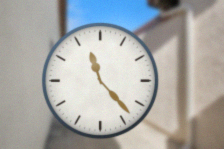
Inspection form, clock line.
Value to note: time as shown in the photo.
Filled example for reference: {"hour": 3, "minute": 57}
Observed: {"hour": 11, "minute": 23}
